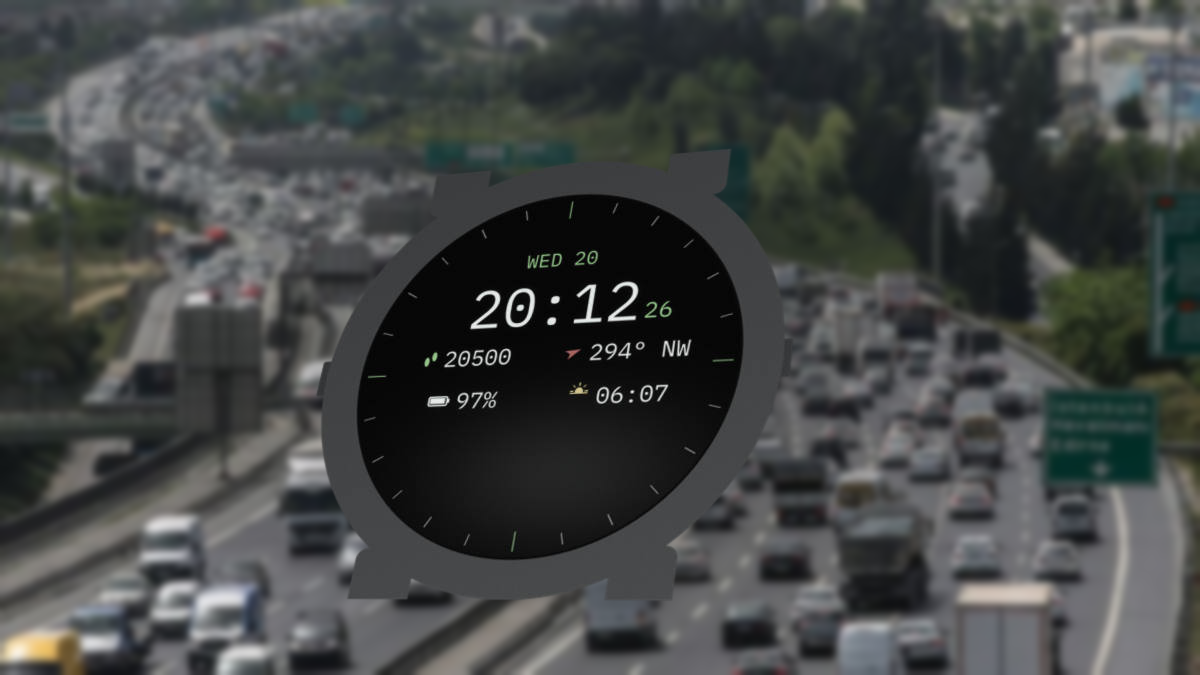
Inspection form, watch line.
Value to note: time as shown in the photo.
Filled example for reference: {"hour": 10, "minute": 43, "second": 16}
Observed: {"hour": 20, "minute": 12, "second": 26}
